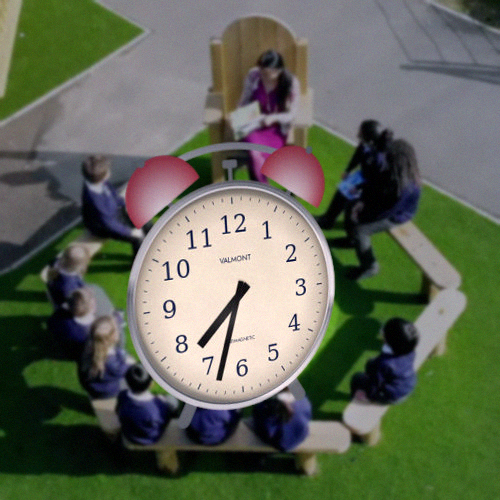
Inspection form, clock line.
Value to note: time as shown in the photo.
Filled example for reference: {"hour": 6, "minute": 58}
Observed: {"hour": 7, "minute": 33}
